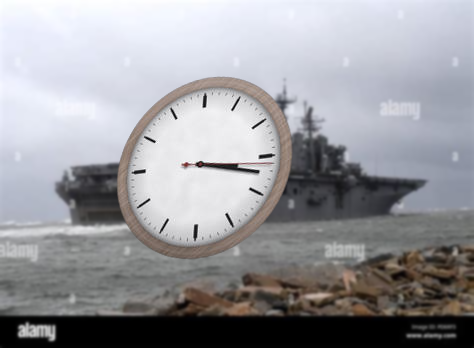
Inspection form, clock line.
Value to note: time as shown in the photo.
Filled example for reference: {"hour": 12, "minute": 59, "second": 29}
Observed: {"hour": 3, "minute": 17, "second": 16}
